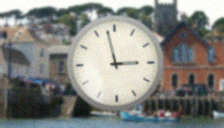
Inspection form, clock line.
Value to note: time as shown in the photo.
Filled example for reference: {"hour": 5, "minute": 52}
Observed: {"hour": 2, "minute": 58}
